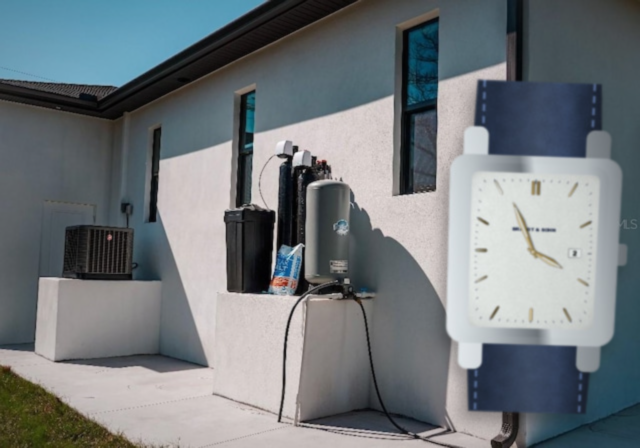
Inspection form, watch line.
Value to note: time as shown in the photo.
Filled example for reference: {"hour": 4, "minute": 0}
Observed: {"hour": 3, "minute": 56}
